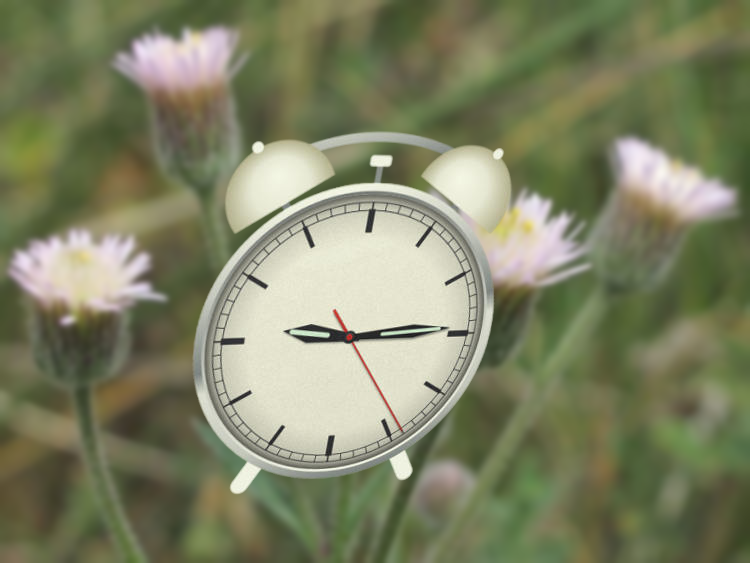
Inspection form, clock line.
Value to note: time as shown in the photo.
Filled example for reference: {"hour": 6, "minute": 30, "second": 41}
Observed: {"hour": 9, "minute": 14, "second": 24}
